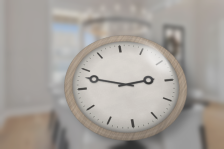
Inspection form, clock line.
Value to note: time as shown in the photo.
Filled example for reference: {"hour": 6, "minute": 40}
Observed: {"hour": 2, "minute": 48}
